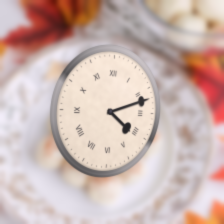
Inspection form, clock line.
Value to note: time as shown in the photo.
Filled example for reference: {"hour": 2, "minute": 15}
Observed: {"hour": 4, "minute": 12}
